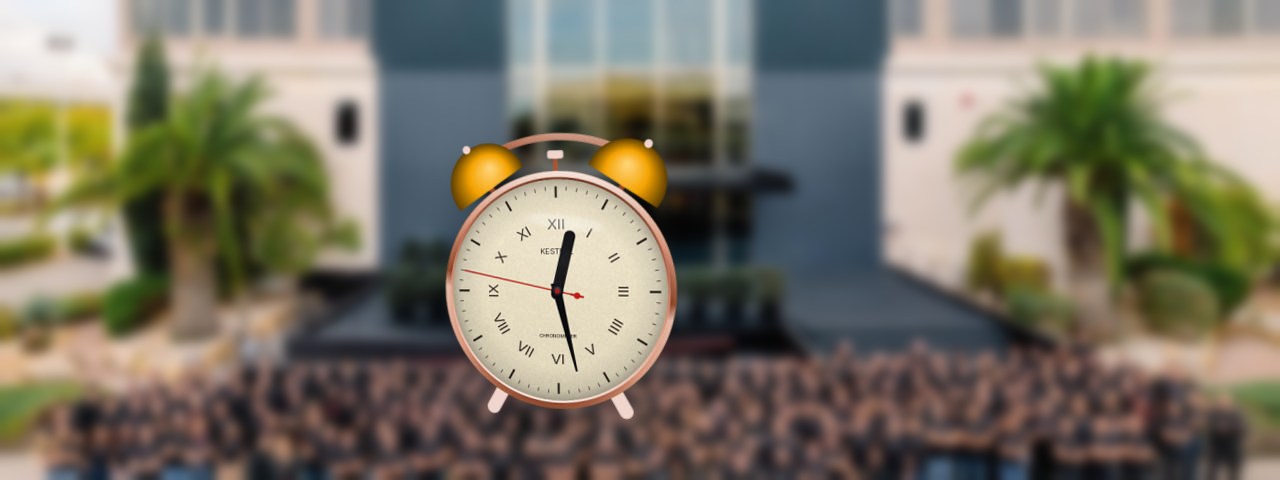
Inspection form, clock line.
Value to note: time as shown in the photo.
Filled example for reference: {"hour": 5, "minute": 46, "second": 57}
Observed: {"hour": 12, "minute": 27, "second": 47}
